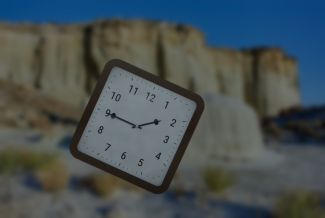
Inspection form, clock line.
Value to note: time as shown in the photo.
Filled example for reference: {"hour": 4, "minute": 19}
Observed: {"hour": 1, "minute": 45}
